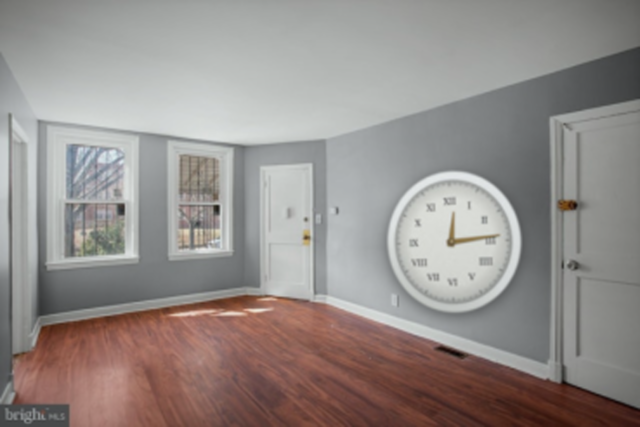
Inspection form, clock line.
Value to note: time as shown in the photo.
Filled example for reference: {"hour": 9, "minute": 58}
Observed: {"hour": 12, "minute": 14}
